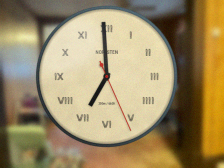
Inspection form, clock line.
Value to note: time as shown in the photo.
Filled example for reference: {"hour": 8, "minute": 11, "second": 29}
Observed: {"hour": 6, "minute": 59, "second": 26}
